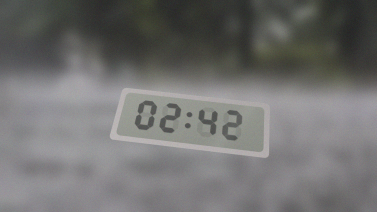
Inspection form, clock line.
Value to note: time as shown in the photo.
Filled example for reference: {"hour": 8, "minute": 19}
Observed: {"hour": 2, "minute": 42}
